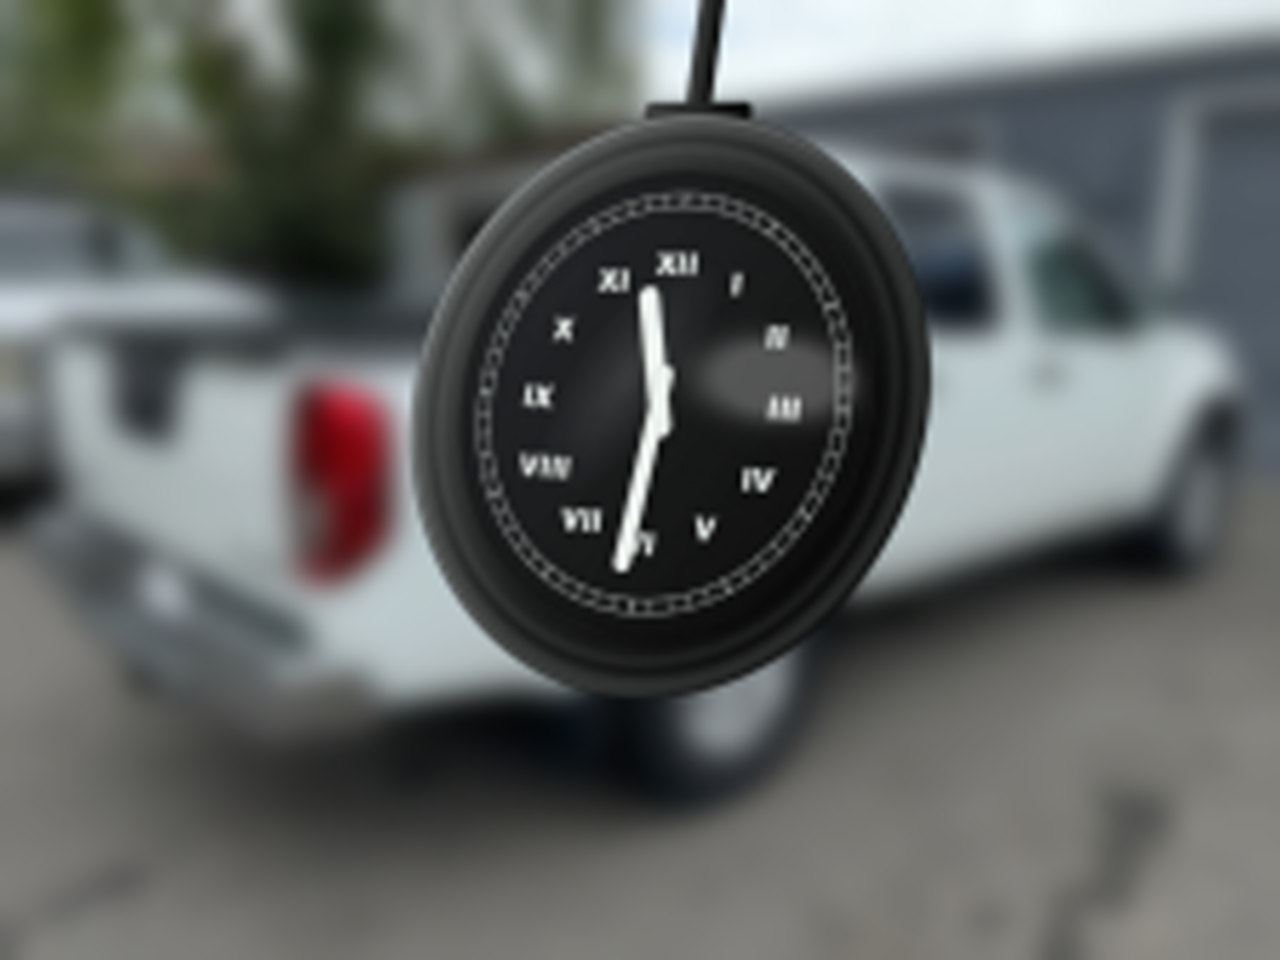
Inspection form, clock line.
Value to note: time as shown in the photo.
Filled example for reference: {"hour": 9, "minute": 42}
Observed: {"hour": 11, "minute": 31}
